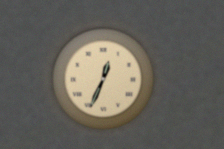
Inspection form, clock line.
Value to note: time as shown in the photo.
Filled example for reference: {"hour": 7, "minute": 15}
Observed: {"hour": 12, "minute": 34}
